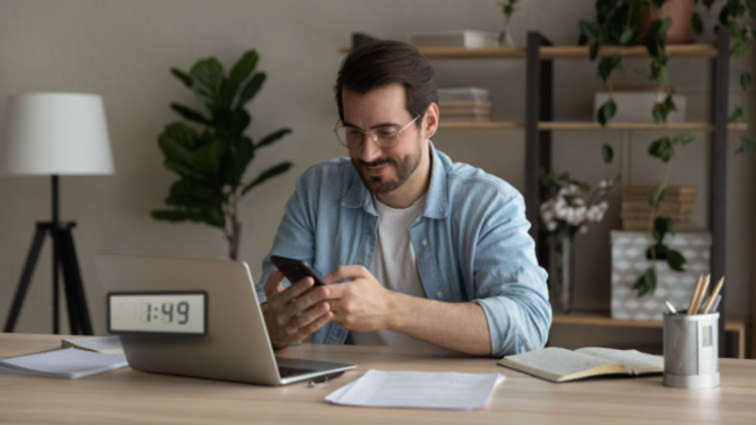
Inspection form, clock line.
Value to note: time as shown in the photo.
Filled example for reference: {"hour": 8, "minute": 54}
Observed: {"hour": 1, "minute": 49}
